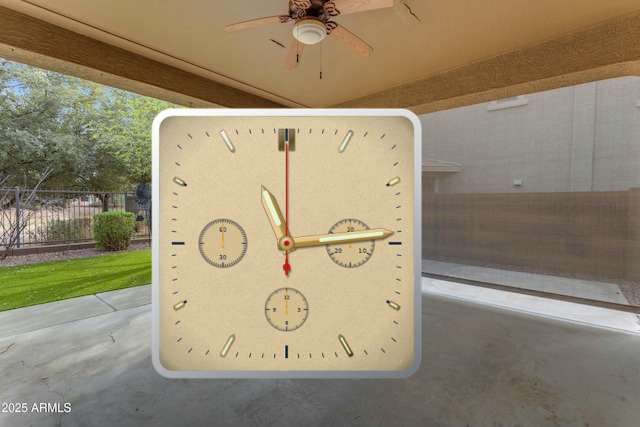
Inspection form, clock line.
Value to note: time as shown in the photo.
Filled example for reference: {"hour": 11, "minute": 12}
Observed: {"hour": 11, "minute": 14}
